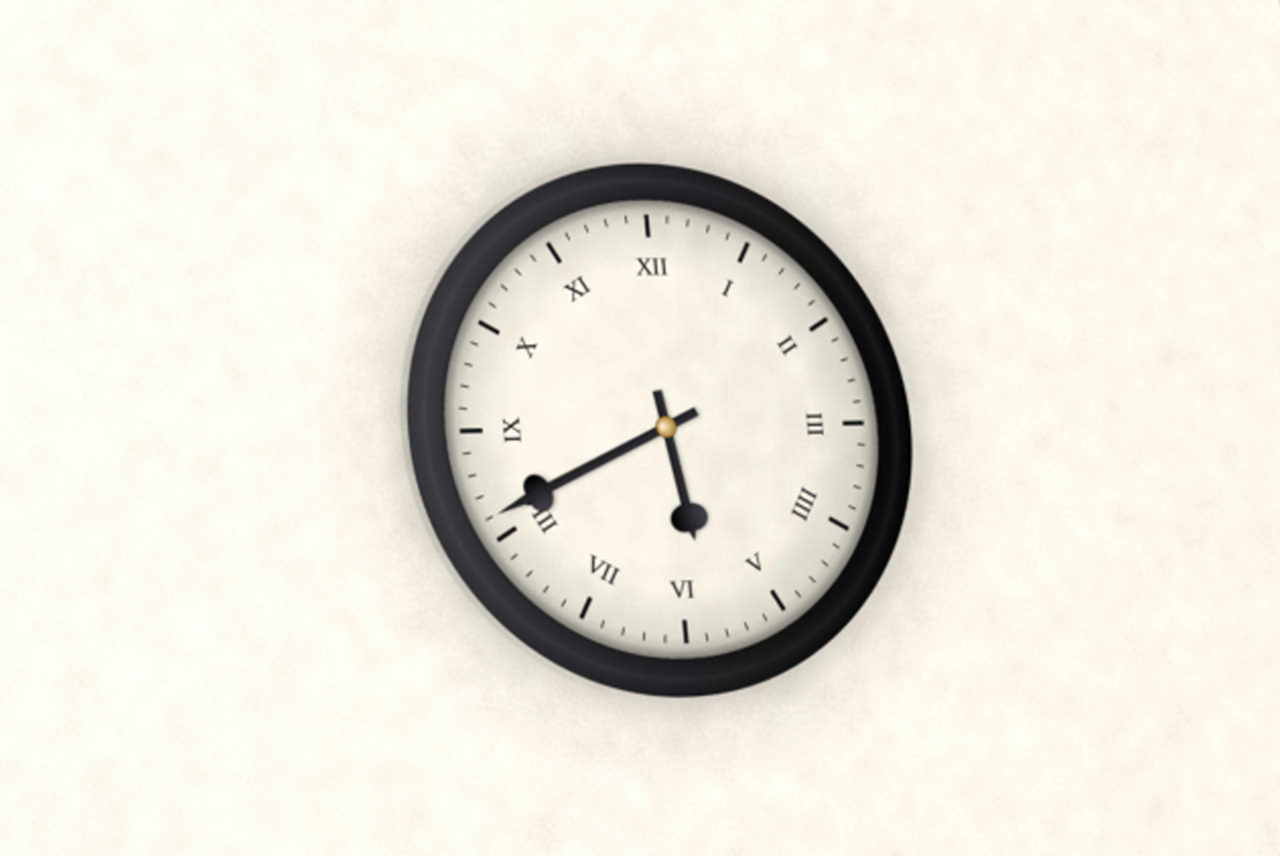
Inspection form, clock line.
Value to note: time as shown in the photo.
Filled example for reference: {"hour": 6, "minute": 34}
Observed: {"hour": 5, "minute": 41}
